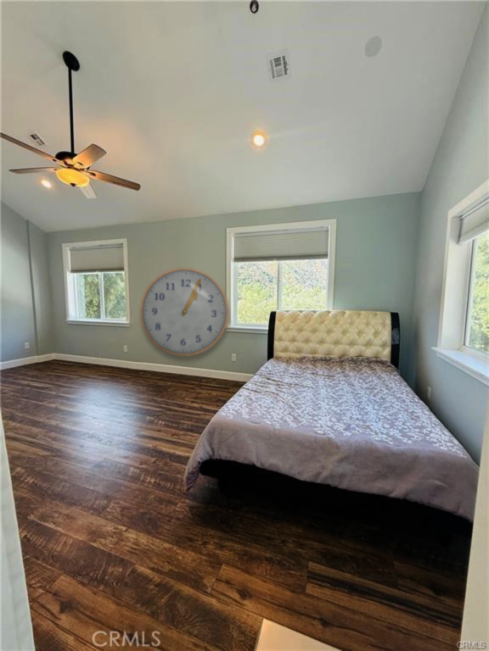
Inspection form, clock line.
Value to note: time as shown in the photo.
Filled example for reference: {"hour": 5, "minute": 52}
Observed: {"hour": 1, "minute": 4}
